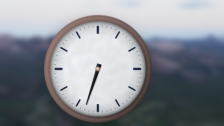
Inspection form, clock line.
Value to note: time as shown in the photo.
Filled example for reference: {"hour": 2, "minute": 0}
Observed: {"hour": 6, "minute": 33}
